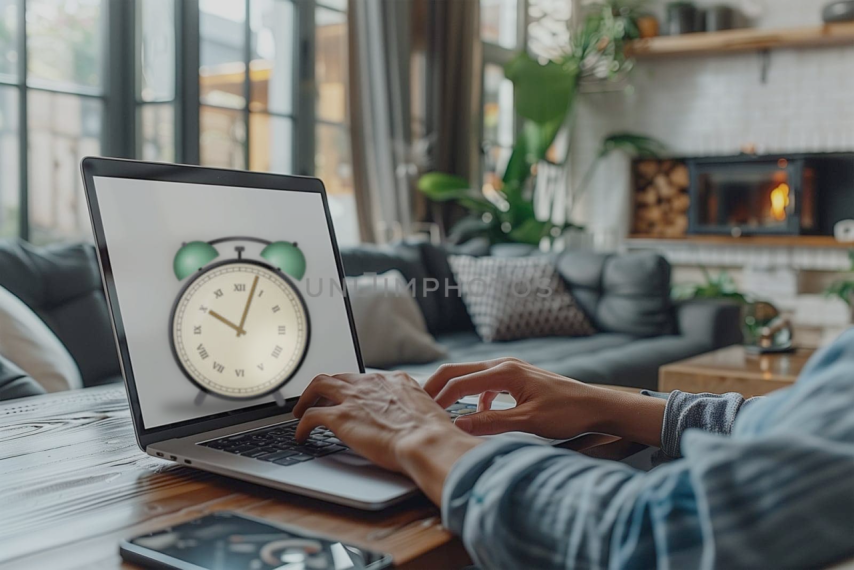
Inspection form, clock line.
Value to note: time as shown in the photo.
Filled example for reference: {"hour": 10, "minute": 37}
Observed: {"hour": 10, "minute": 3}
